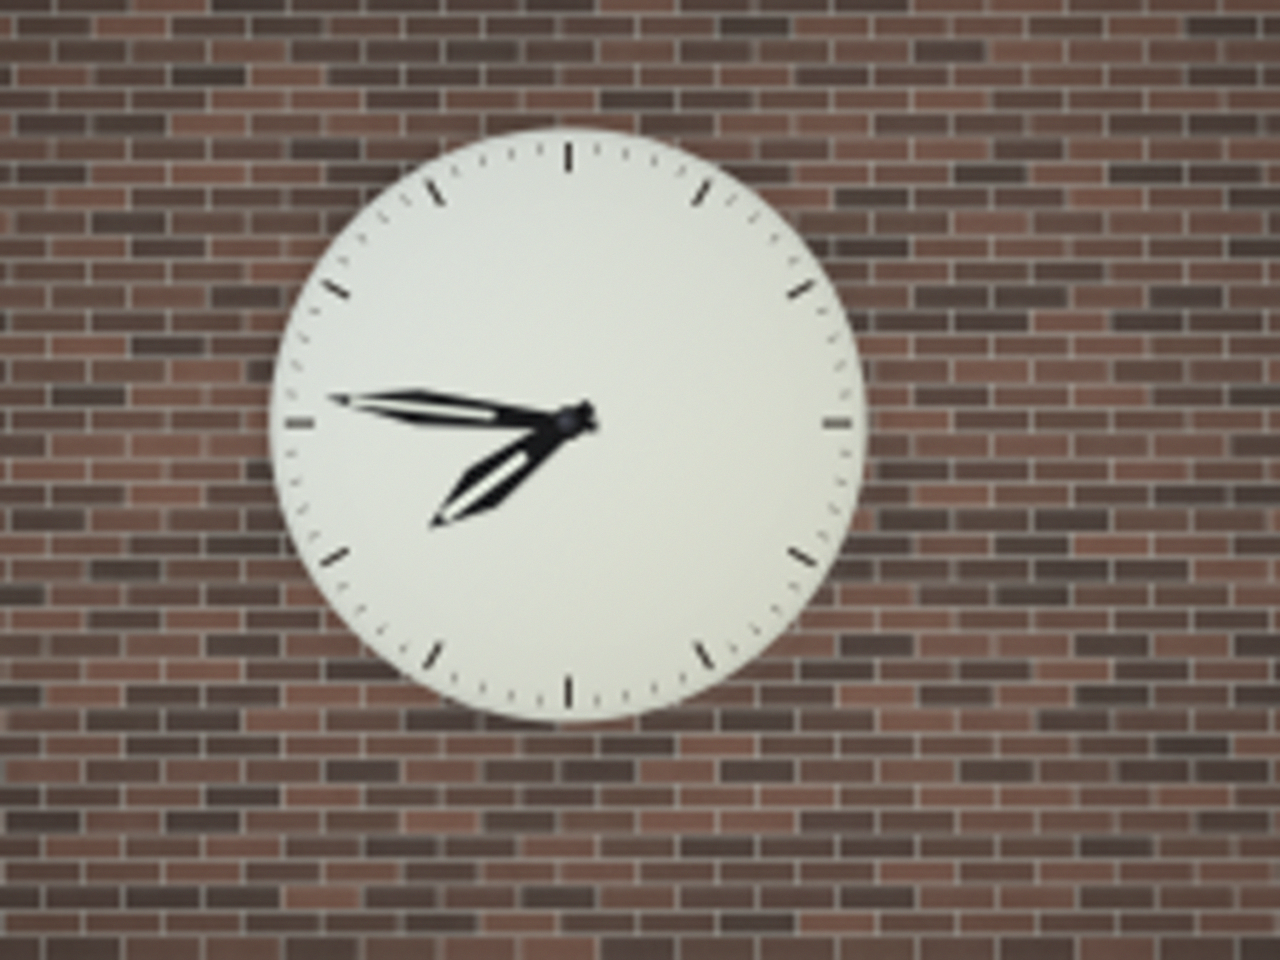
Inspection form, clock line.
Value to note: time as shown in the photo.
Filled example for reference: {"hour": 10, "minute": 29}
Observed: {"hour": 7, "minute": 46}
